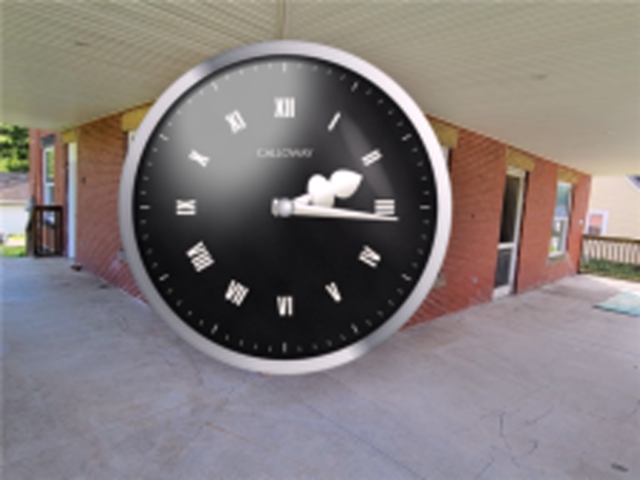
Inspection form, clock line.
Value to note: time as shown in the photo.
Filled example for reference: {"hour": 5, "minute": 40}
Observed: {"hour": 2, "minute": 16}
